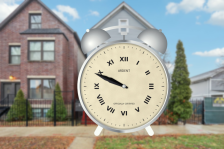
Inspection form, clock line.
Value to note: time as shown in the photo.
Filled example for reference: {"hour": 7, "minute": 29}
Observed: {"hour": 9, "minute": 49}
